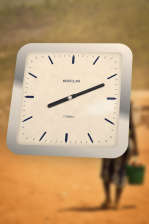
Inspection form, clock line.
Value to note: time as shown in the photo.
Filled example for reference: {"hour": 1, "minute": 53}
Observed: {"hour": 8, "minute": 11}
